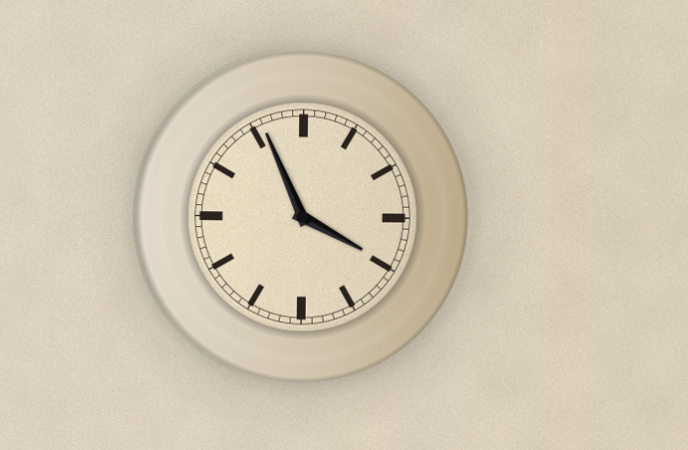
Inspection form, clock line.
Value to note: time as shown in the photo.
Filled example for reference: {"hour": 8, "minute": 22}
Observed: {"hour": 3, "minute": 56}
